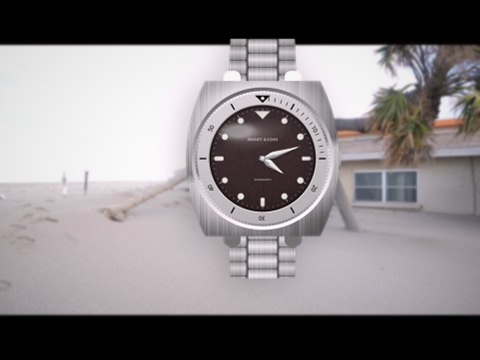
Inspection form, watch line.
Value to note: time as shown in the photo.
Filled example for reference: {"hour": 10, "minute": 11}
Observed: {"hour": 4, "minute": 12}
